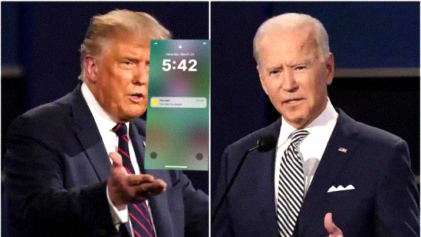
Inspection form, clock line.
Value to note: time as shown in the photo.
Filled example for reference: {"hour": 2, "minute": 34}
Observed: {"hour": 5, "minute": 42}
